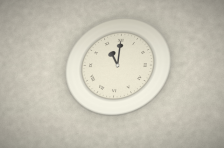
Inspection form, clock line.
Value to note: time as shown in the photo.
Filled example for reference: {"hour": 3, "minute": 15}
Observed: {"hour": 11, "minute": 0}
